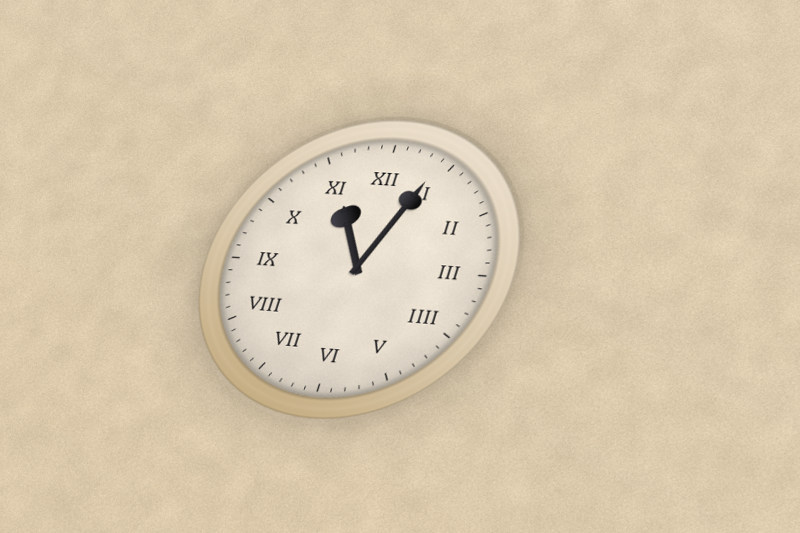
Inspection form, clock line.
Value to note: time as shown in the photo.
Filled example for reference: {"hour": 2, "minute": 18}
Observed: {"hour": 11, "minute": 4}
